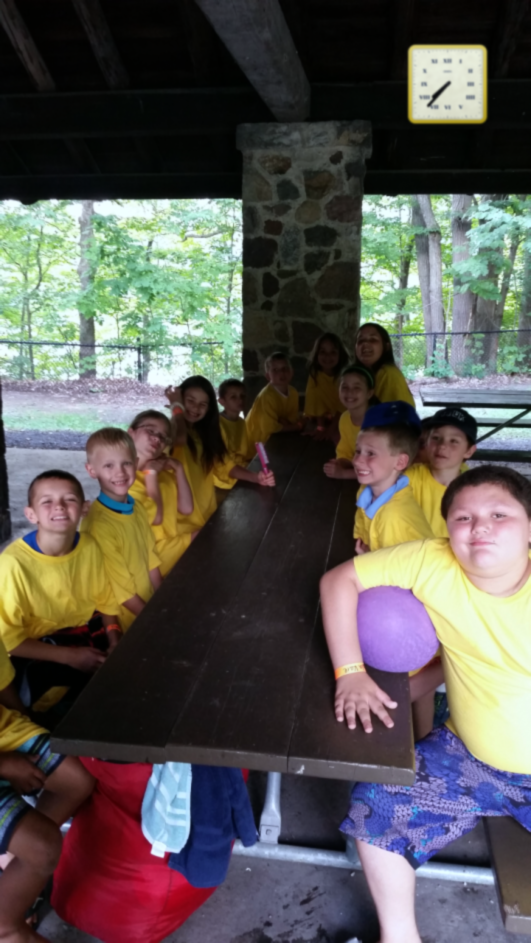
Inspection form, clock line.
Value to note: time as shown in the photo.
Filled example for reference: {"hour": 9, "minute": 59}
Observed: {"hour": 7, "minute": 37}
